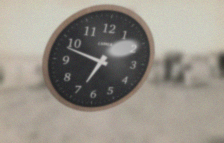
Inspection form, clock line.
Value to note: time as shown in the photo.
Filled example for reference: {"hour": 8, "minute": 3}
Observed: {"hour": 6, "minute": 48}
